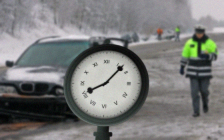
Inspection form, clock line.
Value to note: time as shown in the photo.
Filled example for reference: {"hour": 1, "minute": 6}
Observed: {"hour": 8, "minute": 7}
